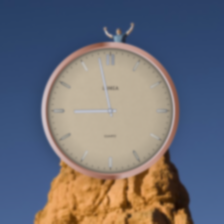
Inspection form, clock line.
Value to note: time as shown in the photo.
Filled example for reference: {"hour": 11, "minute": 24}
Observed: {"hour": 8, "minute": 58}
